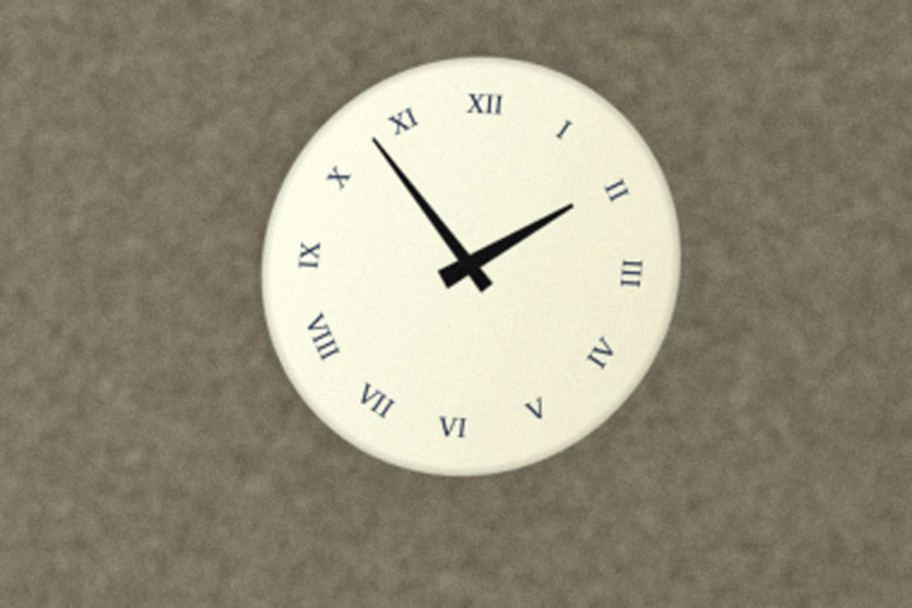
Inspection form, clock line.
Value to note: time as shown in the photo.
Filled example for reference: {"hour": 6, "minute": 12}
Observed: {"hour": 1, "minute": 53}
